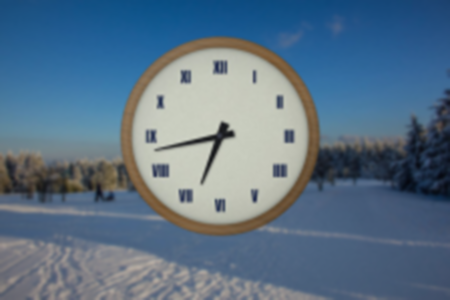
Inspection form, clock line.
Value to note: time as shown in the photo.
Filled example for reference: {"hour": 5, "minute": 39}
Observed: {"hour": 6, "minute": 43}
